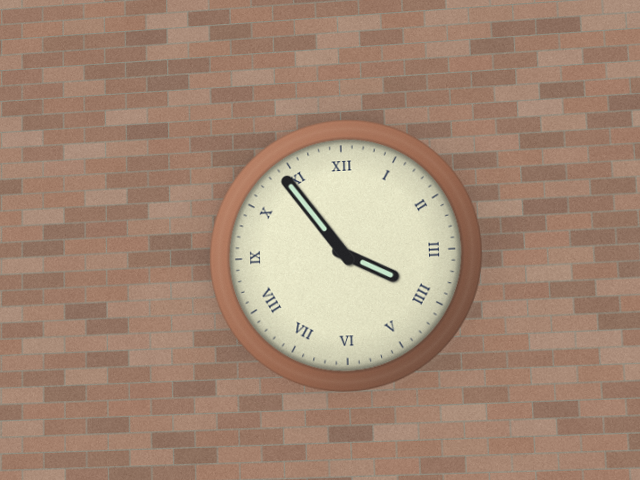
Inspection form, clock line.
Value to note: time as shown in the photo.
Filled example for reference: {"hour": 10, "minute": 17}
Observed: {"hour": 3, "minute": 54}
